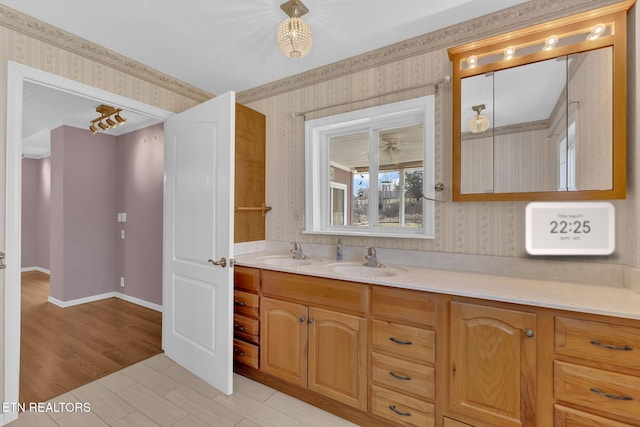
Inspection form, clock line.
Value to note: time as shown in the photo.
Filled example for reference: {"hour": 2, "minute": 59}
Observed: {"hour": 22, "minute": 25}
